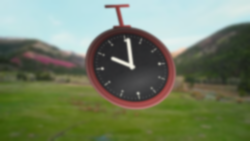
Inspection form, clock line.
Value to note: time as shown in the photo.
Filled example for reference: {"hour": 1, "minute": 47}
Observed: {"hour": 10, "minute": 1}
